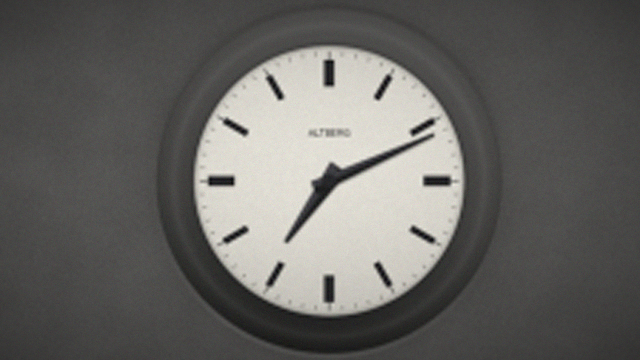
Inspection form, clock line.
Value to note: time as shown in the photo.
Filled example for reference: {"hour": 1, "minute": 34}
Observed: {"hour": 7, "minute": 11}
